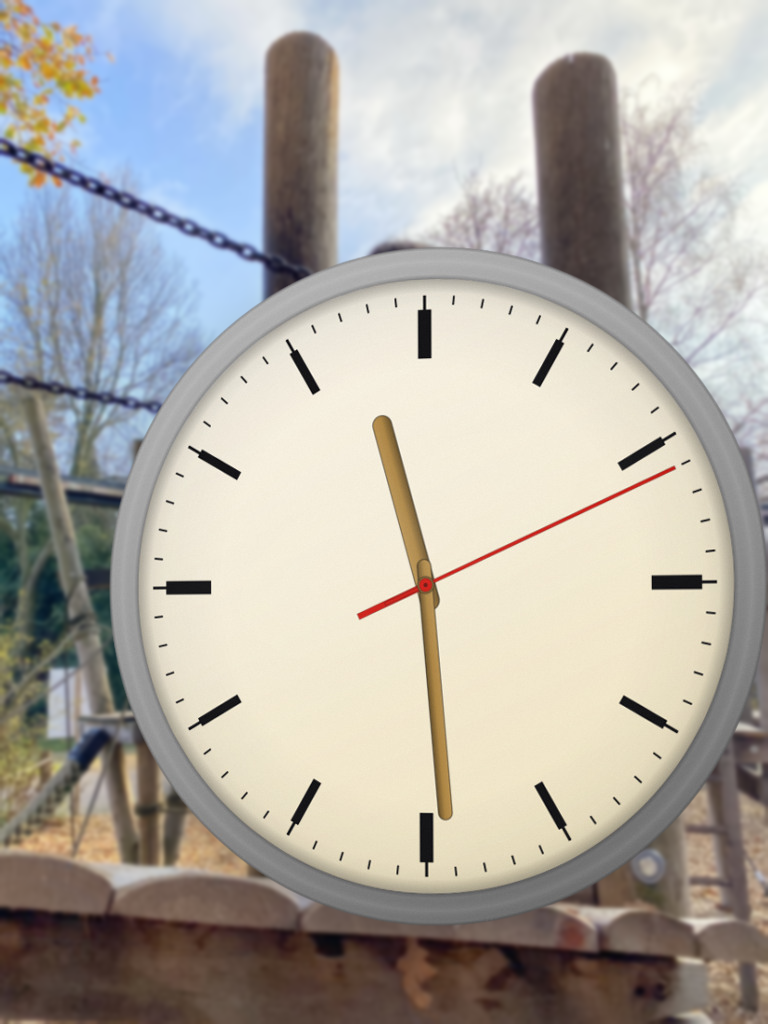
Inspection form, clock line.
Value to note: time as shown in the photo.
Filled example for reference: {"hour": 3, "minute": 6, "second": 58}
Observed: {"hour": 11, "minute": 29, "second": 11}
